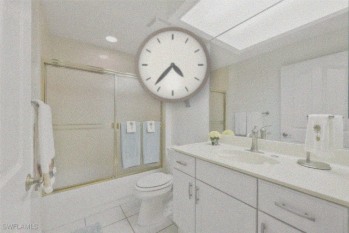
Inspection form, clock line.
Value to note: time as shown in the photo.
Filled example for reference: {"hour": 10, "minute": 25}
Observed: {"hour": 4, "minute": 37}
